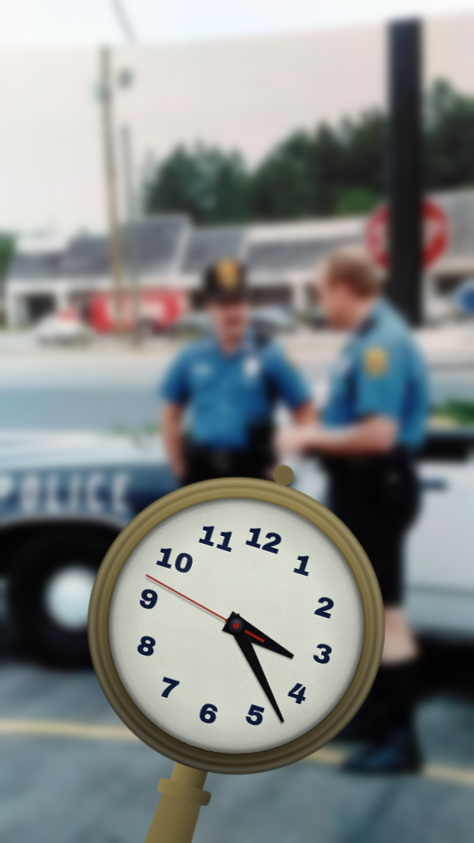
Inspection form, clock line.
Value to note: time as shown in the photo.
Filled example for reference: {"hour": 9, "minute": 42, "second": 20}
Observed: {"hour": 3, "minute": 22, "second": 47}
